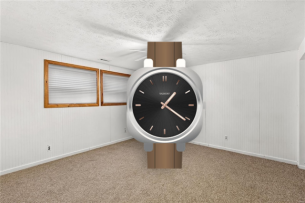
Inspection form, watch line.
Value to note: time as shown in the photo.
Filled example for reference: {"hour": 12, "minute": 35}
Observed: {"hour": 1, "minute": 21}
